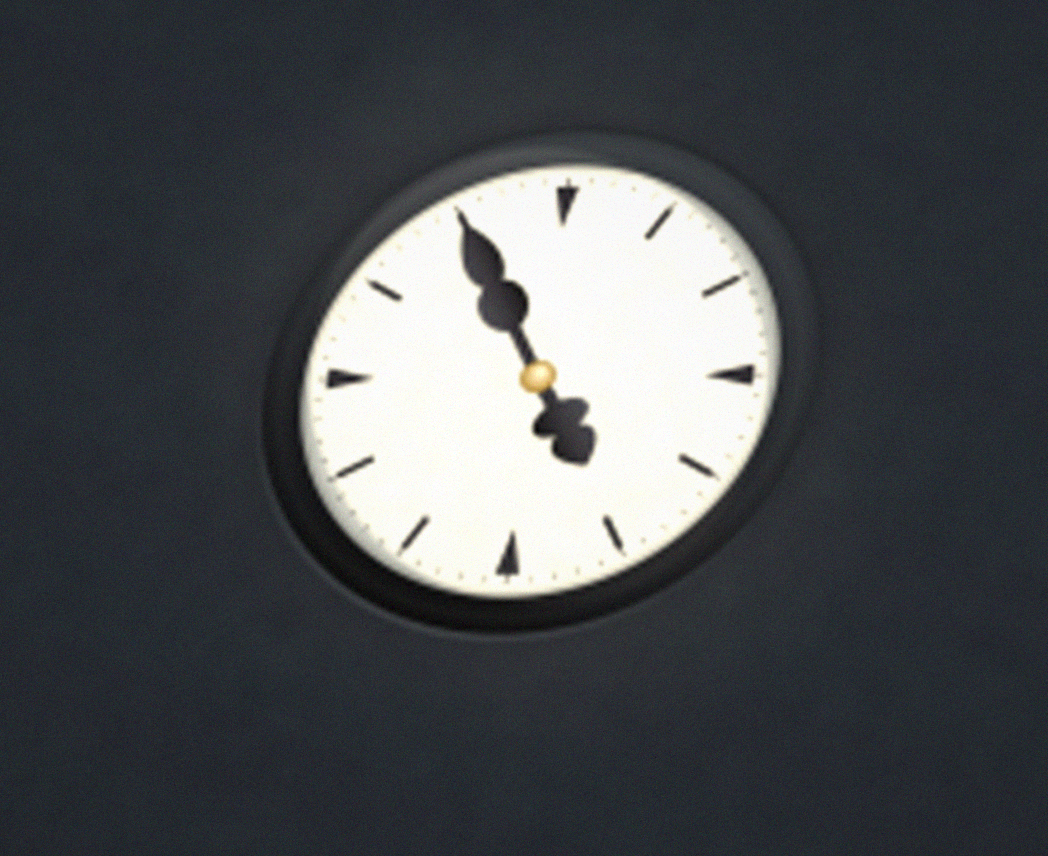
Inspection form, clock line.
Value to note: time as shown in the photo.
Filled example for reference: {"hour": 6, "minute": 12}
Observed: {"hour": 4, "minute": 55}
